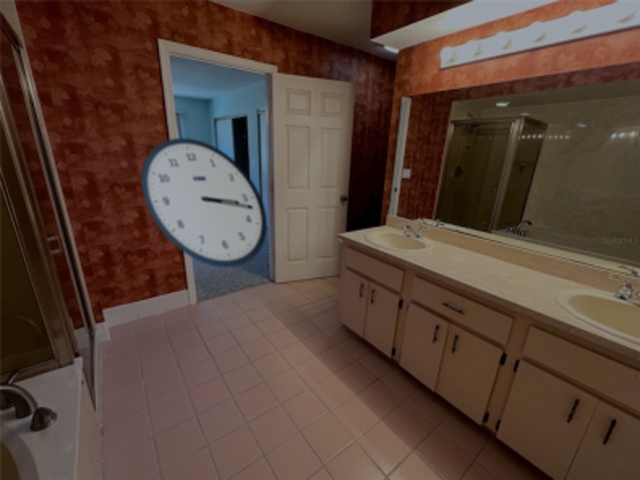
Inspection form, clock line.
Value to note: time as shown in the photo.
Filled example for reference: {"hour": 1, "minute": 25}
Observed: {"hour": 3, "minute": 17}
